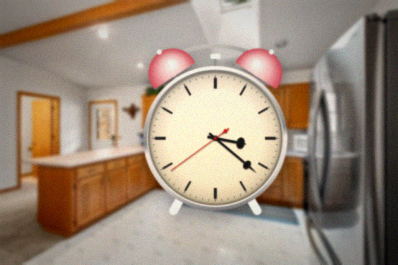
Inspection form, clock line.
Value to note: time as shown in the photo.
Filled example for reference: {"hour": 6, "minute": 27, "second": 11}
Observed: {"hour": 3, "minute": 21, "second": 39}
